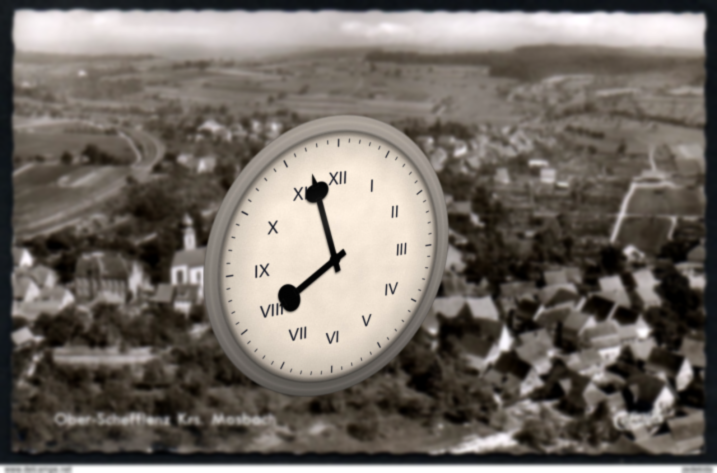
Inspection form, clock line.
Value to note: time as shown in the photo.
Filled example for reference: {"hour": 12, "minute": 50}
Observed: {"hour": 7, "minute": 57}
